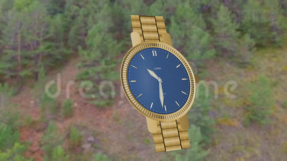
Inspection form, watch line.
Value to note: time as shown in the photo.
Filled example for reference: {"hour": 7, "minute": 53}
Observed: {"hour": 10, "minute": 31}
